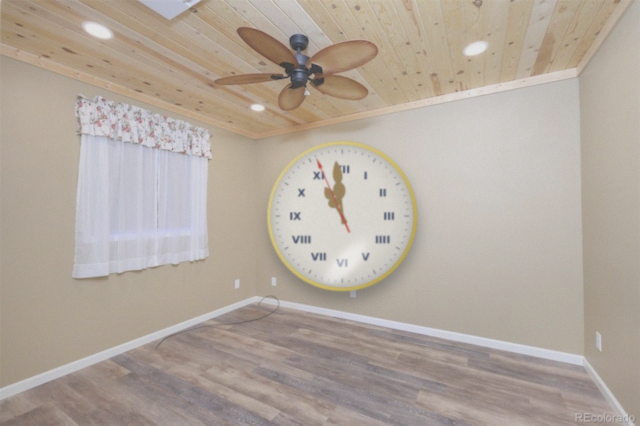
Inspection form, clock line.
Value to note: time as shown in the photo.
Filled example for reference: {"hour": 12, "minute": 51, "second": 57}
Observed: {"hour": 10, "minute": 58, "second": 56}
